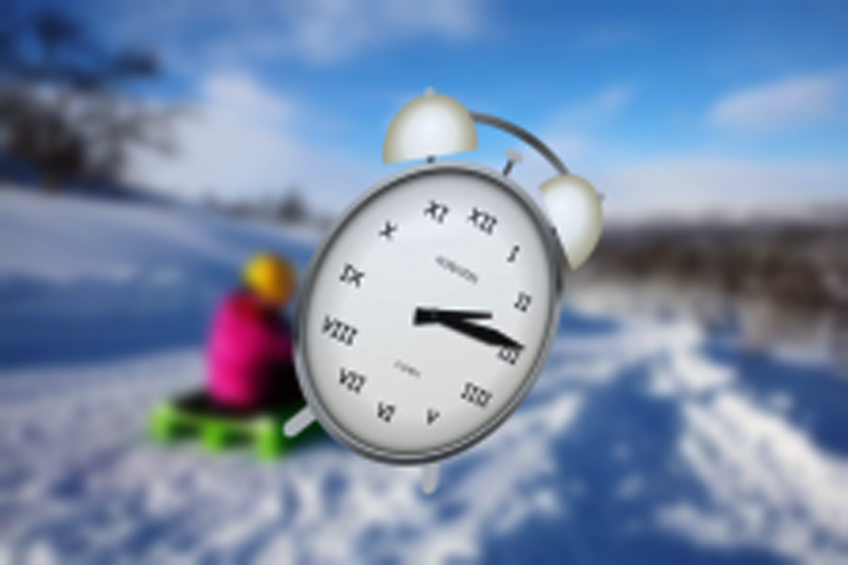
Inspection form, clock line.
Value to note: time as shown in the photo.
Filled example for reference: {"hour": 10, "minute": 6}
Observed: {"hour": 2, "minute": 14}
